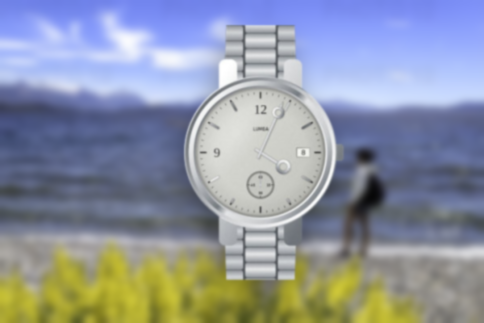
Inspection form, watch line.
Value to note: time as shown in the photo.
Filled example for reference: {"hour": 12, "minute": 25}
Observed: {"hour": 4, "minute": 4}
